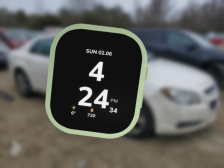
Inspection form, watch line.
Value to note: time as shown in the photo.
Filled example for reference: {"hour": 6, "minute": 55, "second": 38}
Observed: {"hour": 4, "minute": 24, "second": 34}
